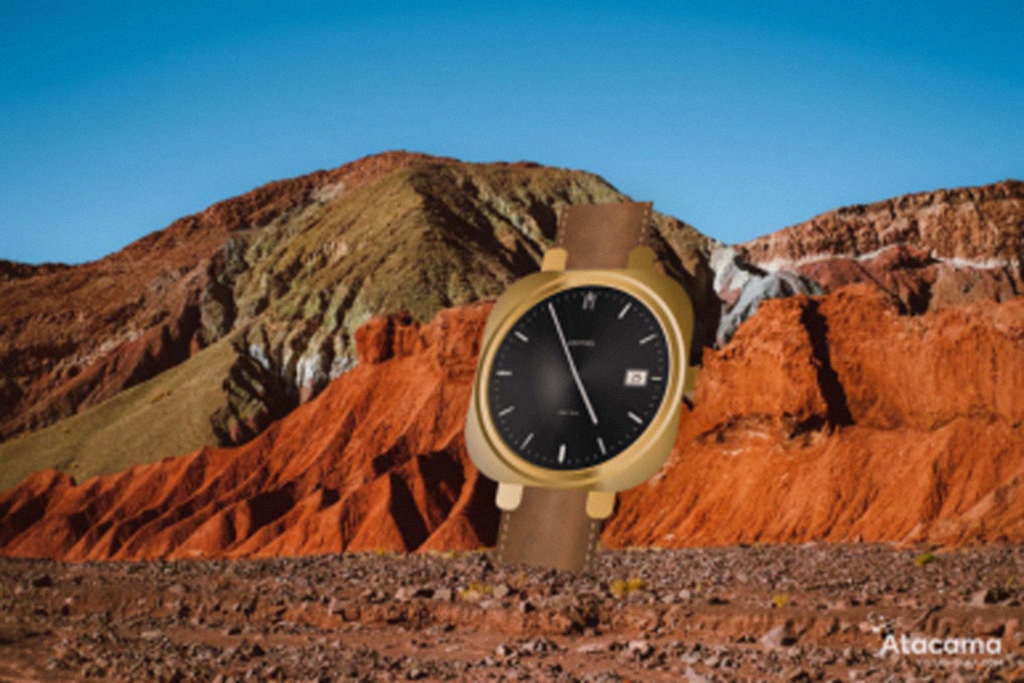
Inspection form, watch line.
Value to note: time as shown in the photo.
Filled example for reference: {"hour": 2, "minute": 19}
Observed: {"hour": 4, "minute": 55}
